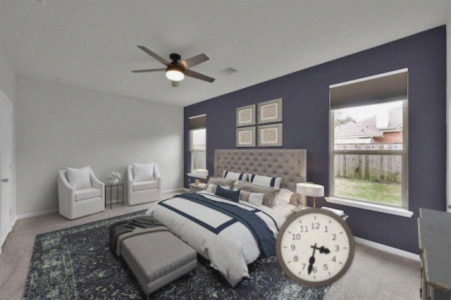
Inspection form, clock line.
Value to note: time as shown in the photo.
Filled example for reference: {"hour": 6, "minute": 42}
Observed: {"hour": 3, "minute": 32}
